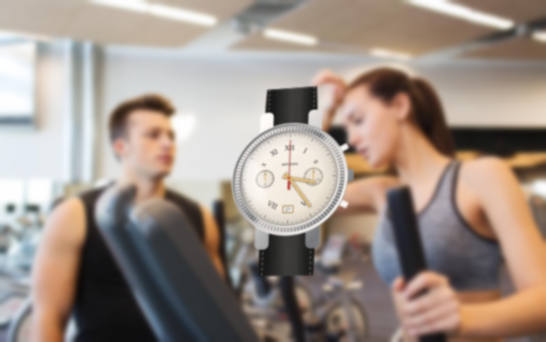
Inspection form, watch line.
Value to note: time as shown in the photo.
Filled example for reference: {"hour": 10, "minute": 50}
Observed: {"hour": 3, "minute": 24}
